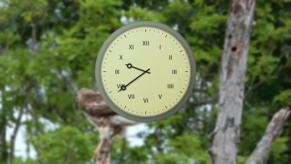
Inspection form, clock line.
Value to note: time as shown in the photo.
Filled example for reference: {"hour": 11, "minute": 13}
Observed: {"hour": 9, "minute": 39}
